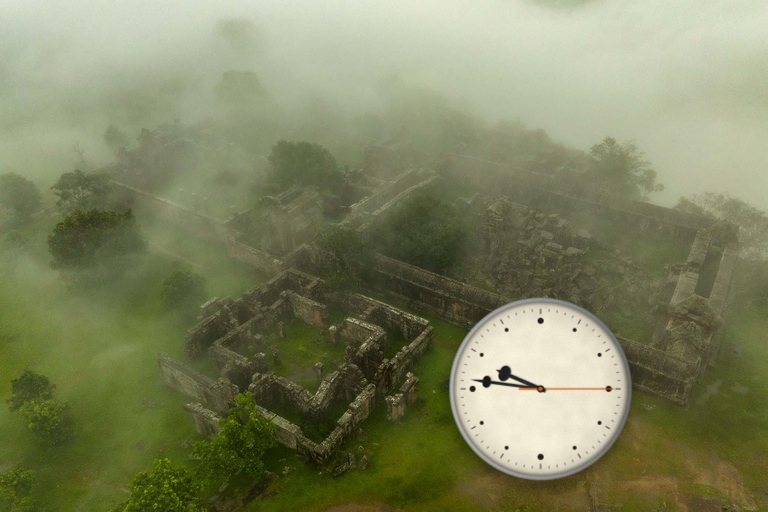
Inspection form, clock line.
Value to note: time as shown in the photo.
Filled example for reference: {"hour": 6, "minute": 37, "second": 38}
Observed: {"hour": 9, "minute": 46, "second": 15}
